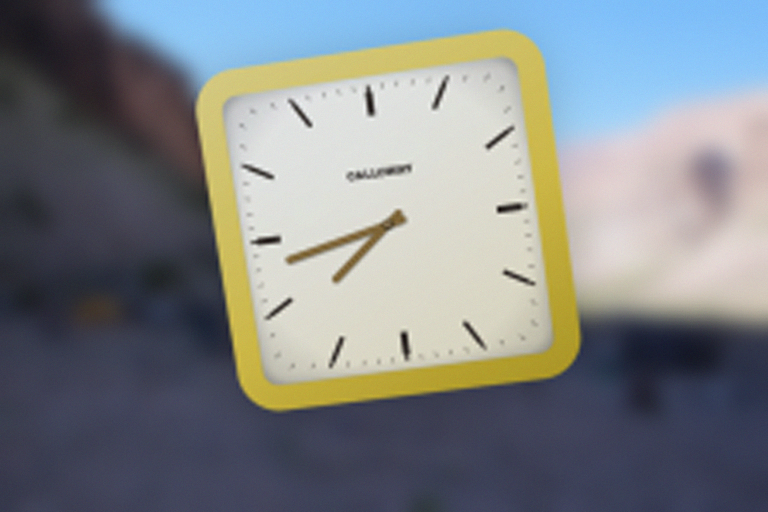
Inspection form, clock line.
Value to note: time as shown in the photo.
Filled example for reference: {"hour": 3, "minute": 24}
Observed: {"hour": 7, "minute": 43}
